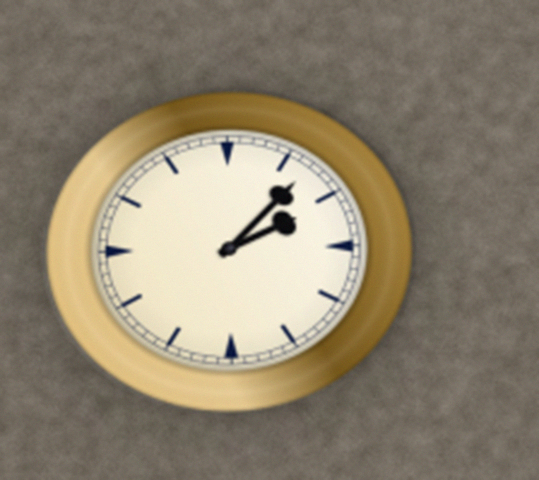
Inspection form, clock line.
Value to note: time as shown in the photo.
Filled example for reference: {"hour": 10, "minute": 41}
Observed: {"hour": 2, "minute": 7}
